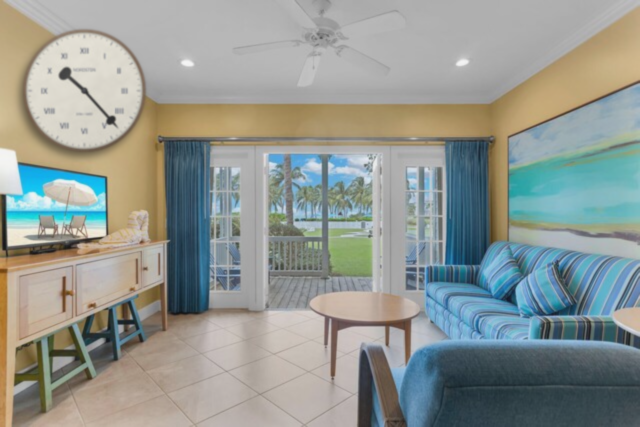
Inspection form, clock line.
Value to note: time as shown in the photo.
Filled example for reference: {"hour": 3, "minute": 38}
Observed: {"hour": 10, "minute": 23}
